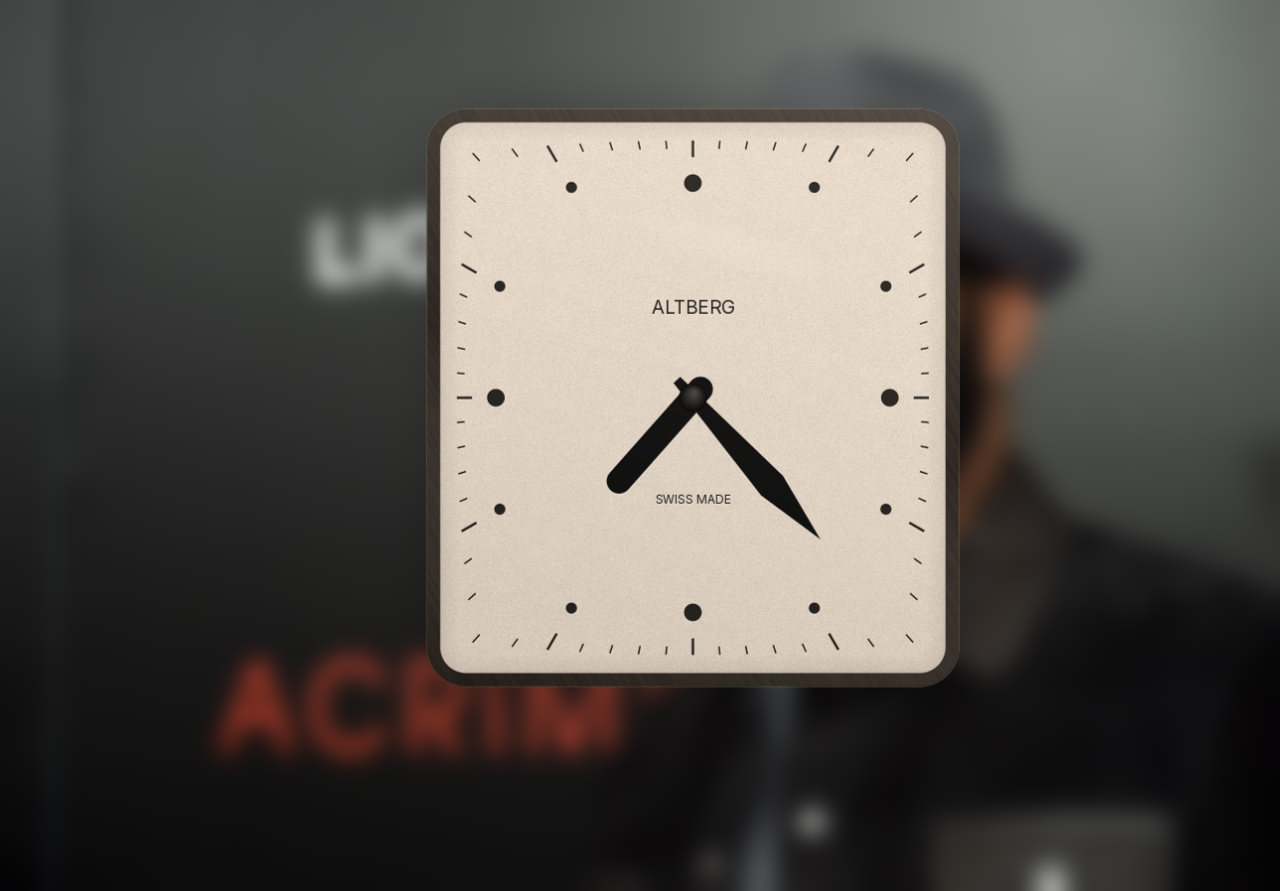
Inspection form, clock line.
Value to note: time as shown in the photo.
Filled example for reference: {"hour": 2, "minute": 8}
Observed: {"hour": 7, "minute": 23}
